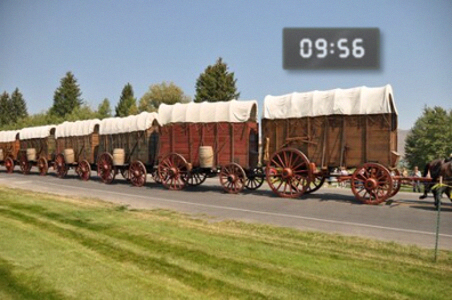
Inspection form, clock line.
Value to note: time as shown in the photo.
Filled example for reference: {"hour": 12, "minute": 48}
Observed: {"hour": 9, "minute": 56}
